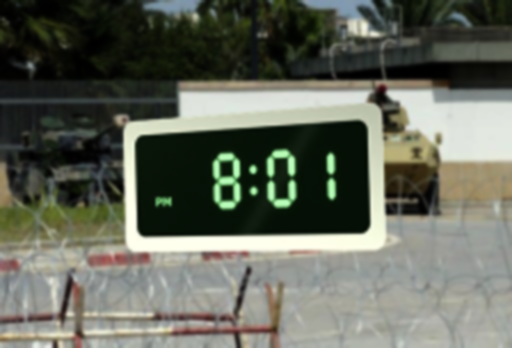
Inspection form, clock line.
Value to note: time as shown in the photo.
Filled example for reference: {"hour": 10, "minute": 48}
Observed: {"hour": 8, "minute": 1}
